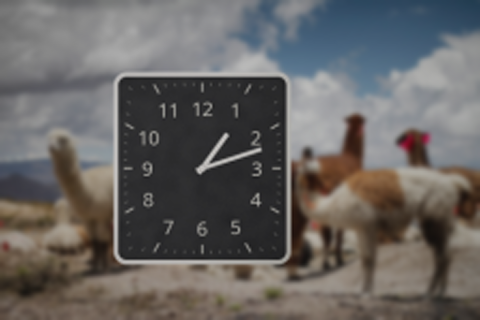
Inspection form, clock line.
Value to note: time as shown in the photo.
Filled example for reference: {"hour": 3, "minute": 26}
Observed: {"hour": 1, "minute": 12}
